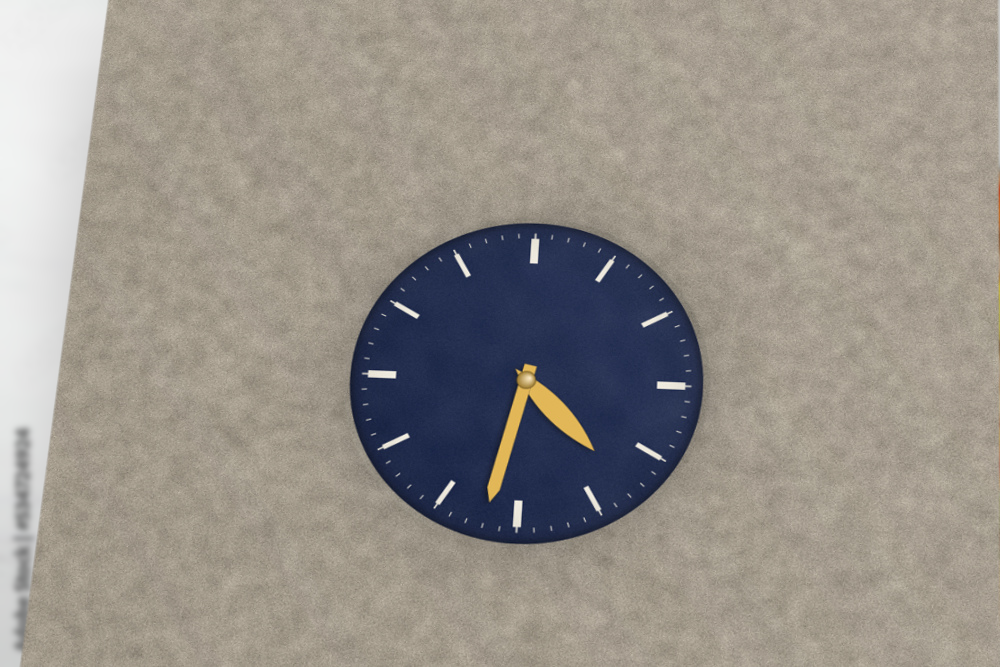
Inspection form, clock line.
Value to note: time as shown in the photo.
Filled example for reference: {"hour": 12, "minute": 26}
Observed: {"hour": 4, "minute": 32}
